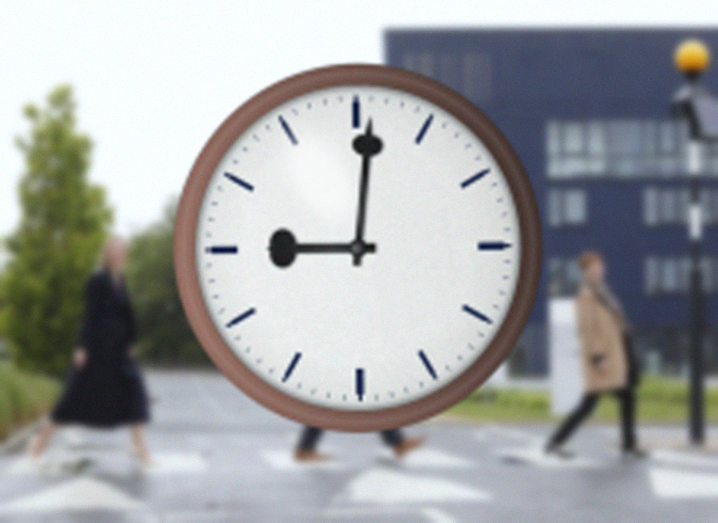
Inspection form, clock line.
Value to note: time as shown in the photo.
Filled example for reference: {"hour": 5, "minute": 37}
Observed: {"hour": 9, "minute": 1}
